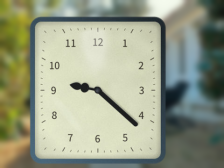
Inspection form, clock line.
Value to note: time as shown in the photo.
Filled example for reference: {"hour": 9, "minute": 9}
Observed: {"hour": 9, "minute": 22}
